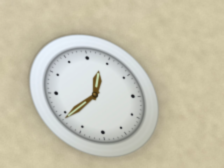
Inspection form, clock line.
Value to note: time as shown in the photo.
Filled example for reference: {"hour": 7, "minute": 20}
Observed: {"hour": 12, "minute": 39}
